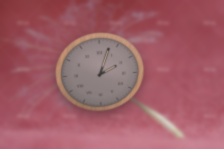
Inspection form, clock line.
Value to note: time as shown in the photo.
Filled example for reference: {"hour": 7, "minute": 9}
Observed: {"hour": 2, "minute": 3}
